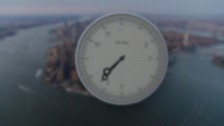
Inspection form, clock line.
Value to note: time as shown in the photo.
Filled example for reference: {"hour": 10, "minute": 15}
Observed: {"hour": 7, "minute": 37}
